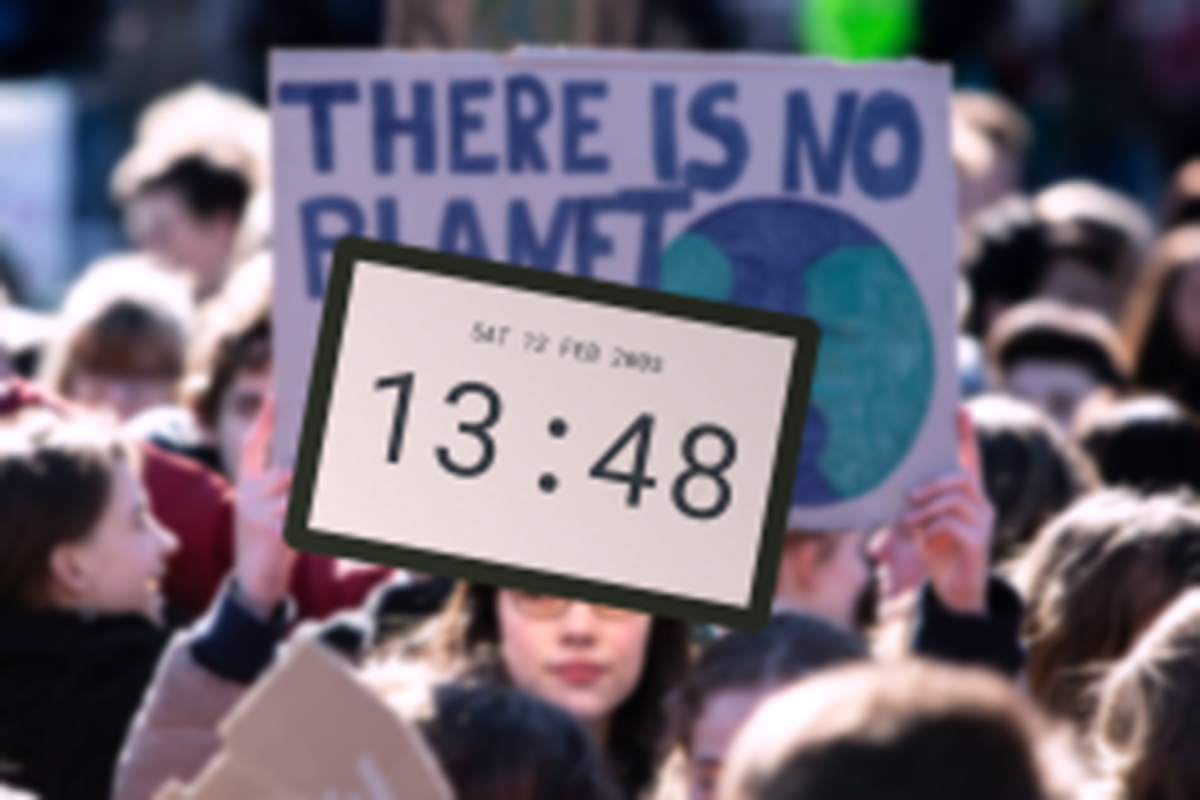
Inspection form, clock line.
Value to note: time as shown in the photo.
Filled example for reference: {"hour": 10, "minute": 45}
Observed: {"hour": 13, "minute": 48}
